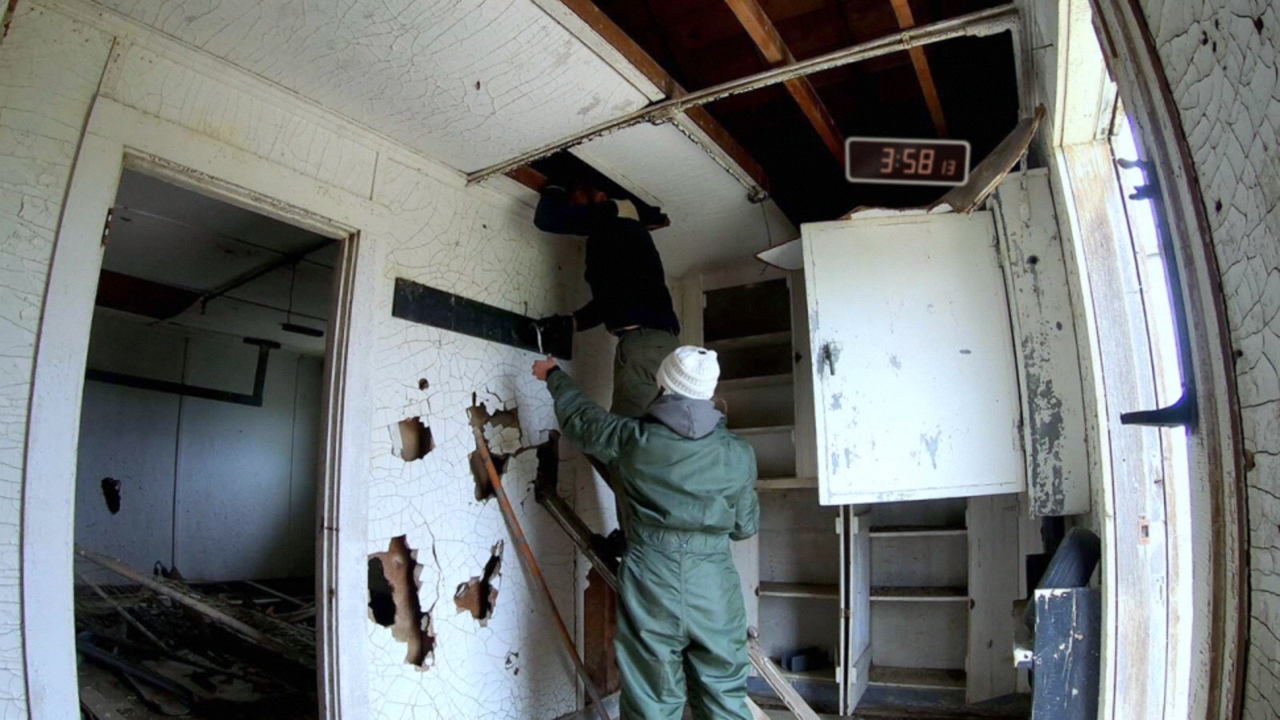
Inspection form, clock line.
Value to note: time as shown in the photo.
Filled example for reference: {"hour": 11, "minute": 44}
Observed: {"hour": 3, "minute": 58}
